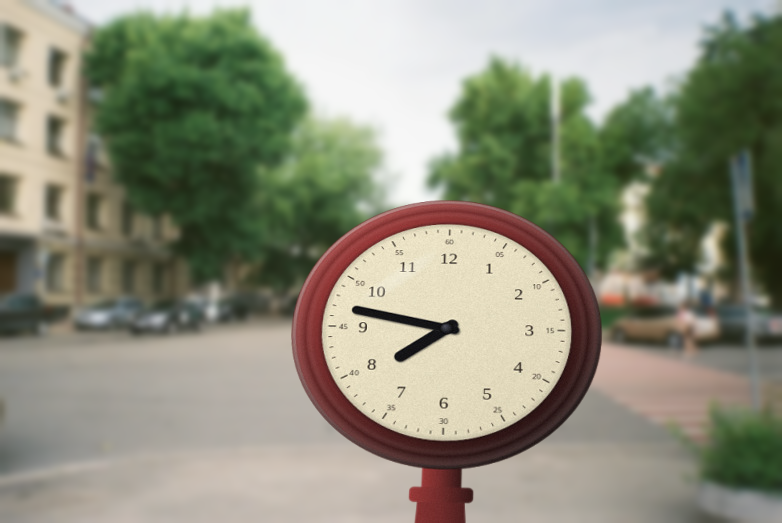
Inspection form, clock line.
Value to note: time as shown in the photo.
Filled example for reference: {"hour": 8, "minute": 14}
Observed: {"hour": 7, "minute": 47}
